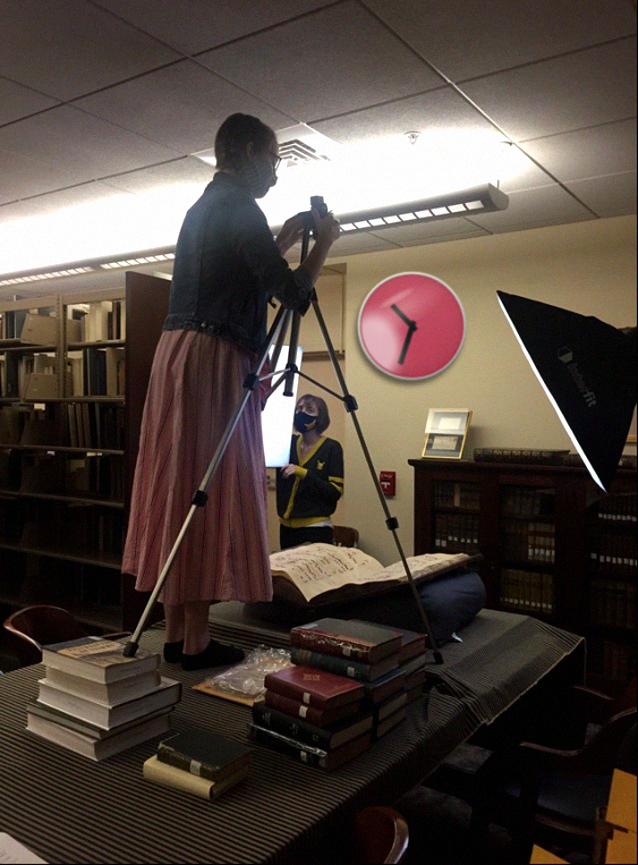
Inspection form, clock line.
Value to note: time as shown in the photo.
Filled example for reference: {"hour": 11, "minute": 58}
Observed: {"hour": 10, "minute": 33}
